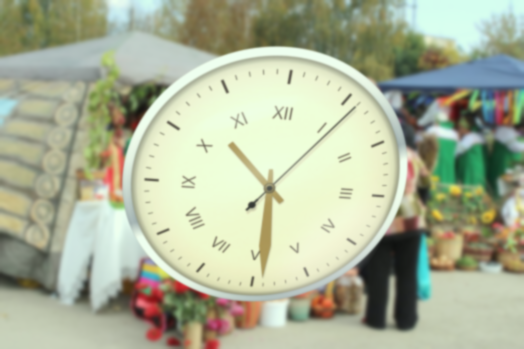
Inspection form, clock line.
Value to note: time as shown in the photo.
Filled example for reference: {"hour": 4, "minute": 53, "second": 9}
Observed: {"hour": 10, "minute": 29, "second": 6}
